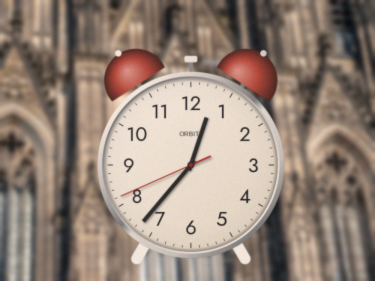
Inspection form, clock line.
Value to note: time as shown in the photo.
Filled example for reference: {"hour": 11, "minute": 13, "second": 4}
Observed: {"hour": 12, "minute": 36, "second": 41}
